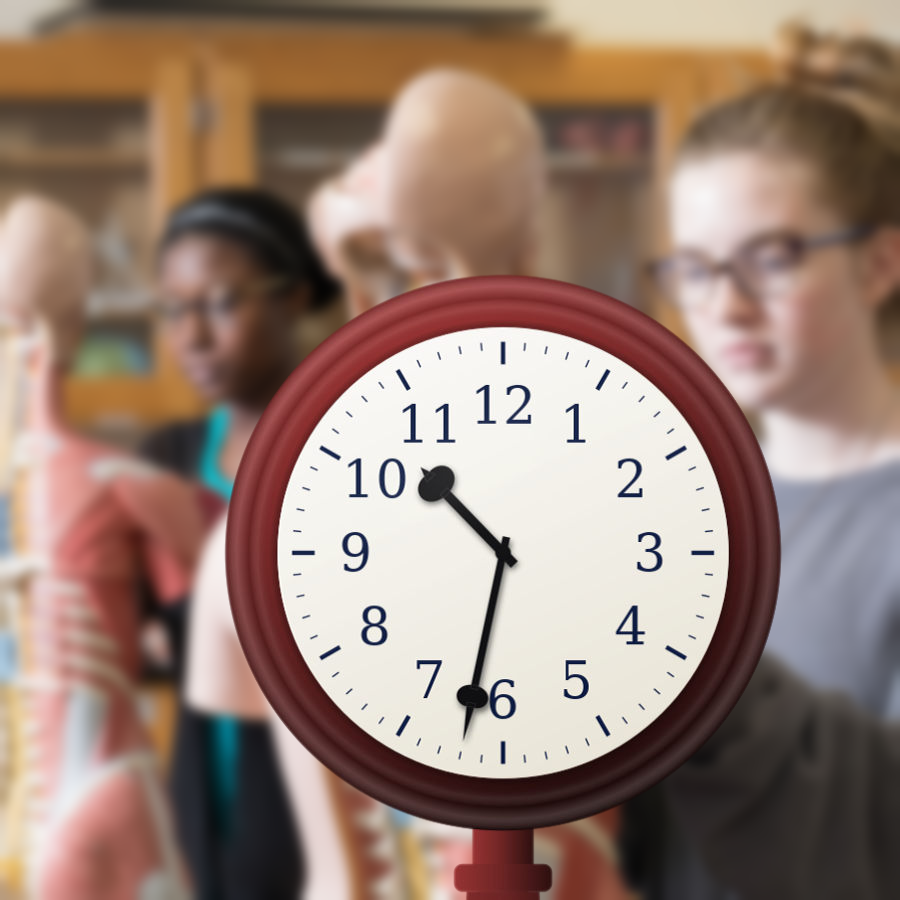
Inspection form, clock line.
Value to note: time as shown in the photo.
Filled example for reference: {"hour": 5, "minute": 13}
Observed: {"hour": 10, "minute": 32}
